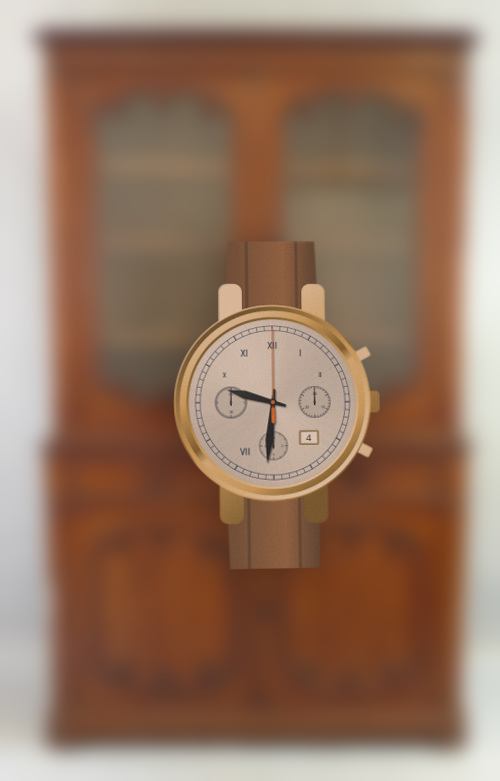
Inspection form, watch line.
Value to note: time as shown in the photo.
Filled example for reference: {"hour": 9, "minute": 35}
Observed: {"hour": 9, "minute": 31}
